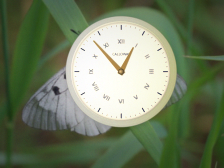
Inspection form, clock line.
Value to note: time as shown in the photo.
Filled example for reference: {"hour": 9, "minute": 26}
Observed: {"hour": 12, "minute": 53}
